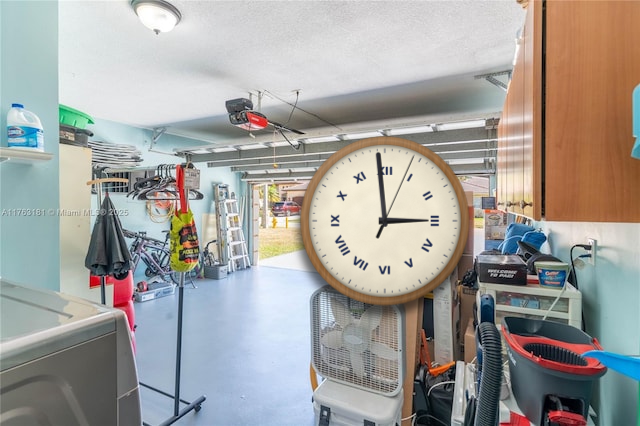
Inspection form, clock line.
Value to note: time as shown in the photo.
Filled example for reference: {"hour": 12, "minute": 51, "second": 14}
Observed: {"hour": 2, "minute": 59, "second": 4}
